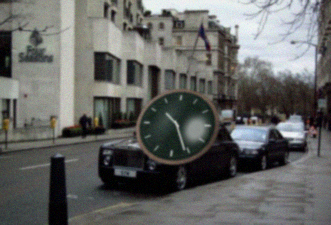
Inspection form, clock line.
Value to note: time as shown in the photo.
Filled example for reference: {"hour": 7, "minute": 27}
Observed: {"hour": 10, "minute": 26}
